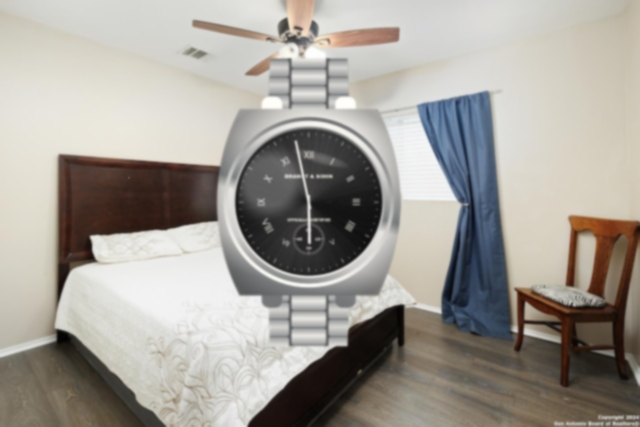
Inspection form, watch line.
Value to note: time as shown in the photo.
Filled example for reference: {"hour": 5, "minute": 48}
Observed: {"hour": 5, "minute": 58}
